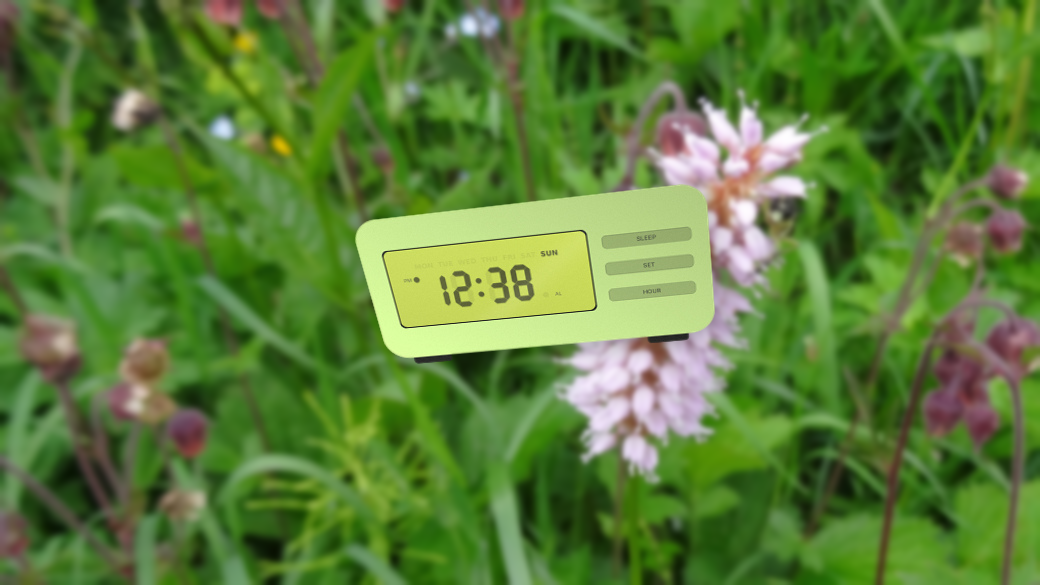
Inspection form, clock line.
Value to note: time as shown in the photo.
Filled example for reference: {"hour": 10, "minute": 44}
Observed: {"hour": 12, "minute": 38}
